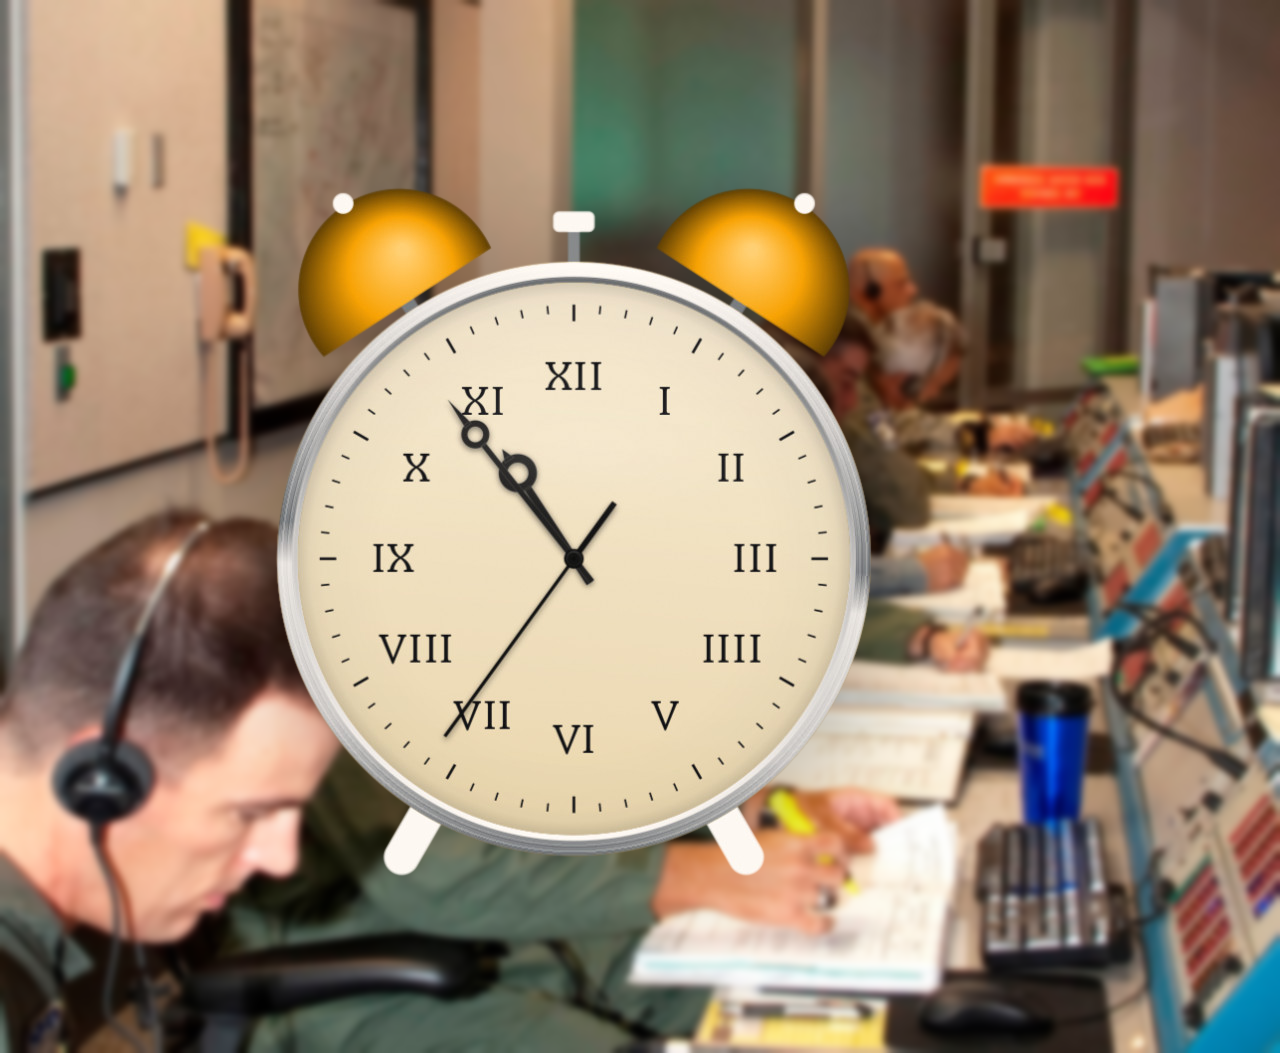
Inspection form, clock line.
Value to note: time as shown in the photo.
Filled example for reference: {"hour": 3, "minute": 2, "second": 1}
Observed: {"hour": 10, "minute": 53, "second": 36}
